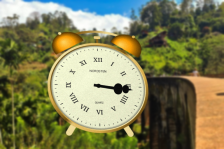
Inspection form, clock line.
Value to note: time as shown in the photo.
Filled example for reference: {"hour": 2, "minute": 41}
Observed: {"hour": 3, "minute": 16}
